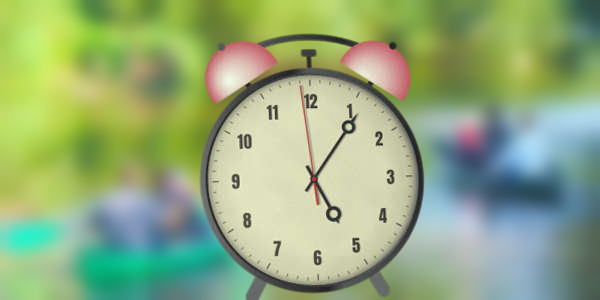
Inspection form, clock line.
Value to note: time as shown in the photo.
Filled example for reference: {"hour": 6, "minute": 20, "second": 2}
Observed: {"hour": 5, "minute": 5, "second": 59}
